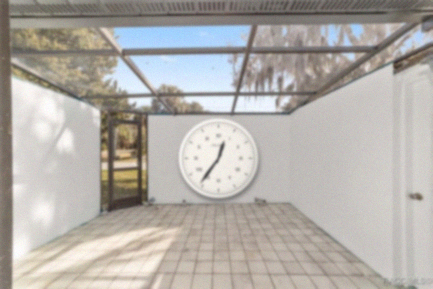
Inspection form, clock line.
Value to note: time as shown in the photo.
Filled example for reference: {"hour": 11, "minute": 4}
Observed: {"hour": 12, "minute": 36}
